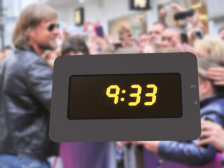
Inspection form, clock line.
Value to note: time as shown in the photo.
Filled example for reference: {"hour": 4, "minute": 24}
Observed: {"hour": 9, "minute": 33}
